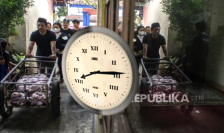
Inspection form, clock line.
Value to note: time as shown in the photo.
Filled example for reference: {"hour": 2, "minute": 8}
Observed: {"hour": 8, "minute": 14}
